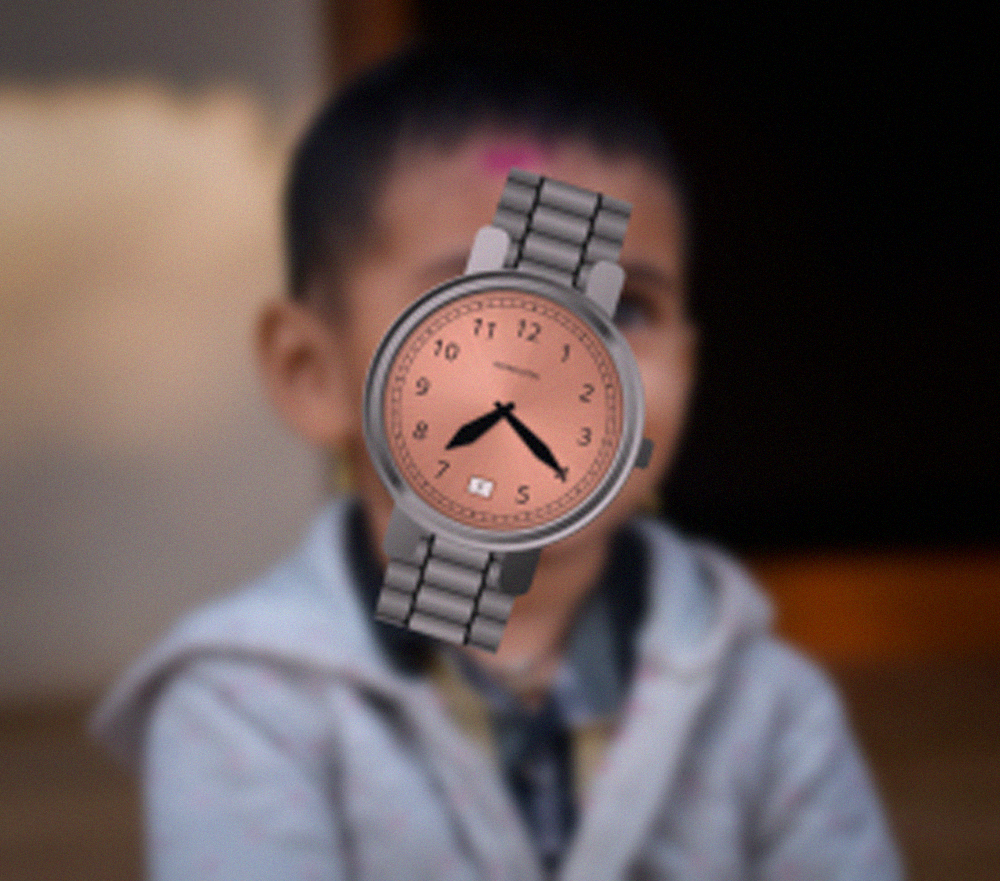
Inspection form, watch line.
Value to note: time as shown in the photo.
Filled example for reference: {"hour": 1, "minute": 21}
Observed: {"hour": 7, "minute": 20}
